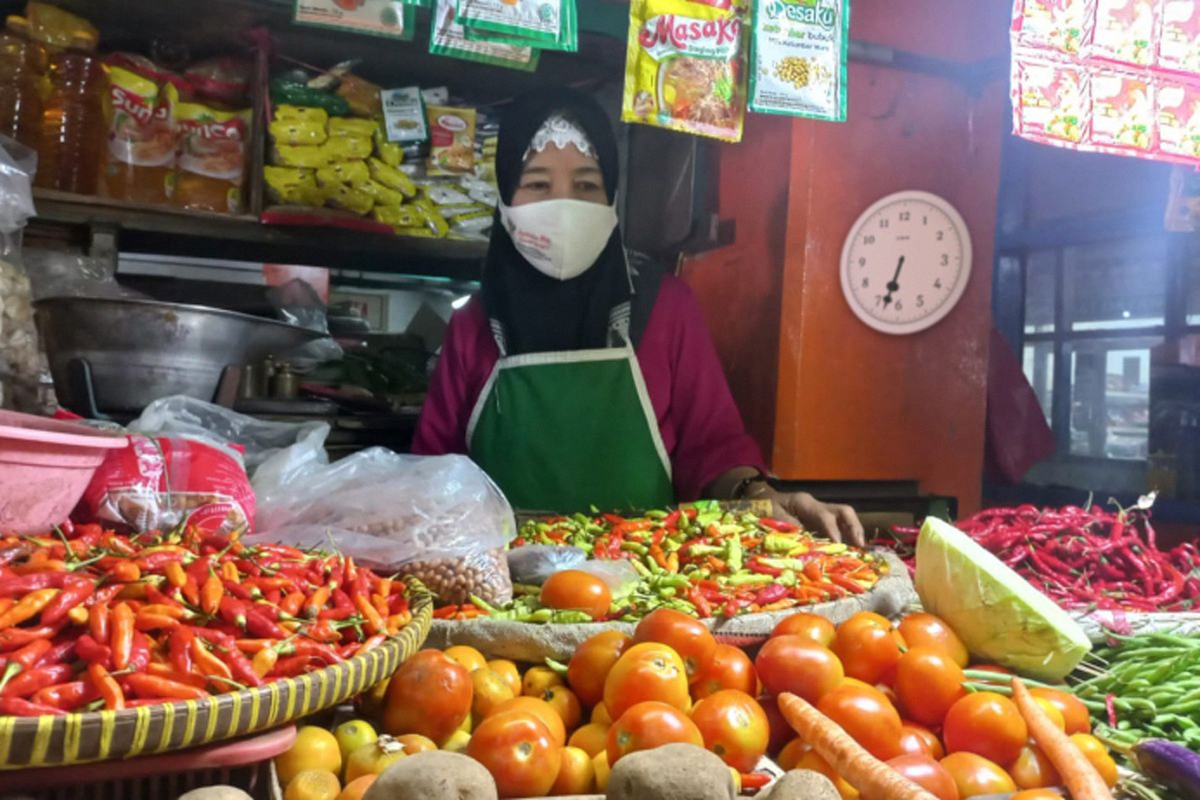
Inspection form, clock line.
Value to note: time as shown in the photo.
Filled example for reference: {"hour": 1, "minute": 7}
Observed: {"hour": 6, "minute": 33}
